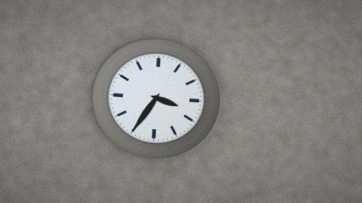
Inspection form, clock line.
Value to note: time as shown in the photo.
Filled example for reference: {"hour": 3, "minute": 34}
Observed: {"hour": 3, "minute": 35}
